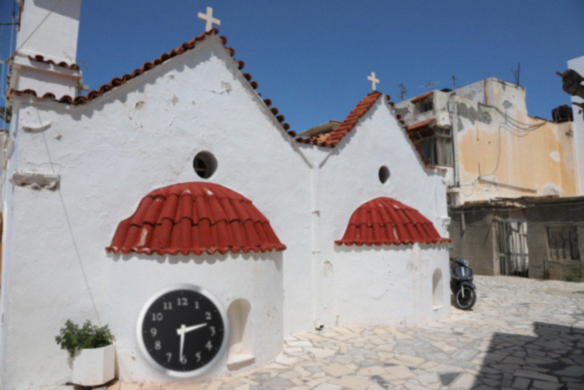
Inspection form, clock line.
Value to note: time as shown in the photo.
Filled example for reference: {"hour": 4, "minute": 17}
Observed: {"hour": 2, "minute": 31}
